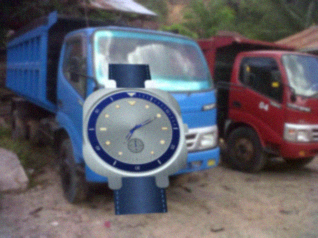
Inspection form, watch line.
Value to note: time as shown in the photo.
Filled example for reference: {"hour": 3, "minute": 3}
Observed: {"hour": 7, "minute": 10}
